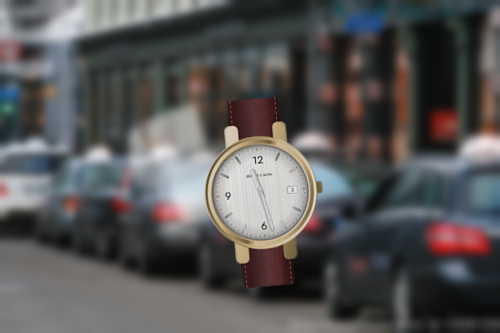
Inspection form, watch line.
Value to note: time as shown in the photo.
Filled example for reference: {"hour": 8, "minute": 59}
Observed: {"hour": 11, "minute": 28}
